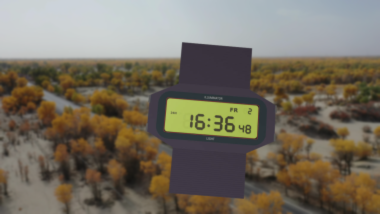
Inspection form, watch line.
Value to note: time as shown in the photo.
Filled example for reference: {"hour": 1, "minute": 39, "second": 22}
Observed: {"hour": 16, "minute": 36, "second": 48}
